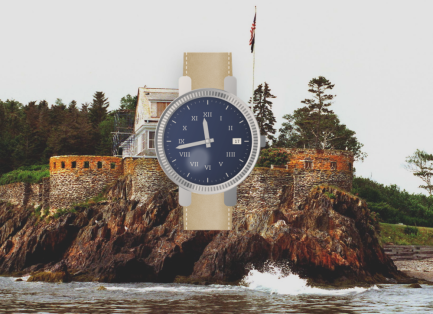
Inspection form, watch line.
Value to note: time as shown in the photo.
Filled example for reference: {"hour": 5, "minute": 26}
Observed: {"hour": 11, "minute": 43}
